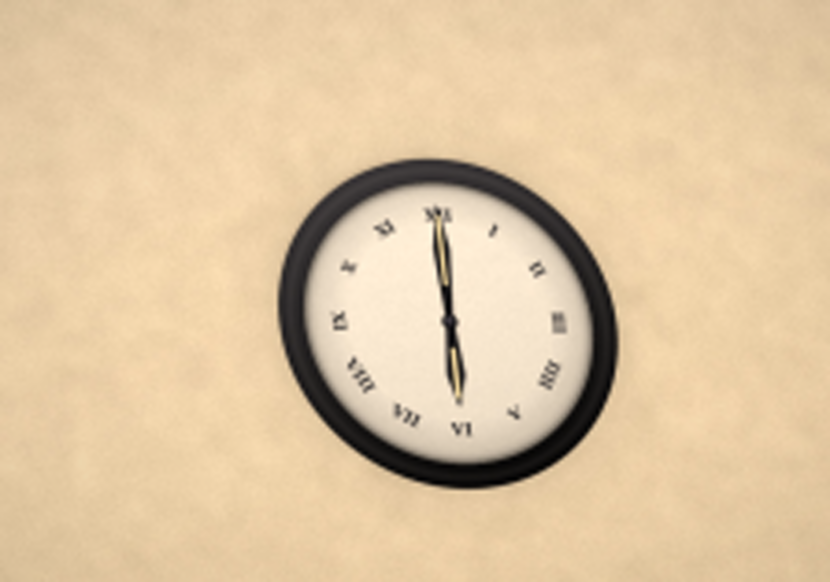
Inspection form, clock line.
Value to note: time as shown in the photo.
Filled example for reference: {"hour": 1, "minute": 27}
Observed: {"hour": 6, "minute": 0}
